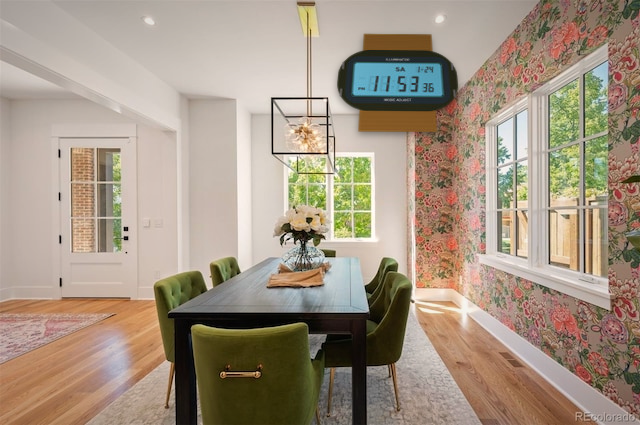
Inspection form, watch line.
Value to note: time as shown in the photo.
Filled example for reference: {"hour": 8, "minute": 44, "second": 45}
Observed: {"hour": 11, "minute": 53, "second": 36}
